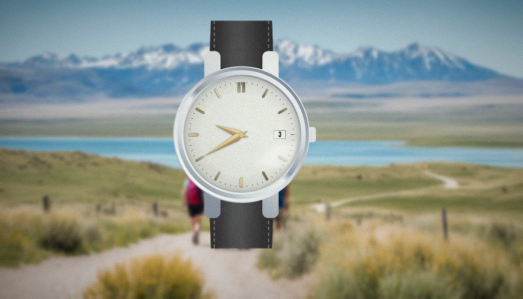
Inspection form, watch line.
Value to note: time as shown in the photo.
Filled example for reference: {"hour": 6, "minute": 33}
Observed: {"hour": 9, "minute": 40}
